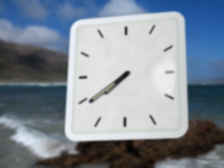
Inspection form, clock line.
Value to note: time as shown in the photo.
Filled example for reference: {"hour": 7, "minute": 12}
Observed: {"hour": 7, "minute": 39}
